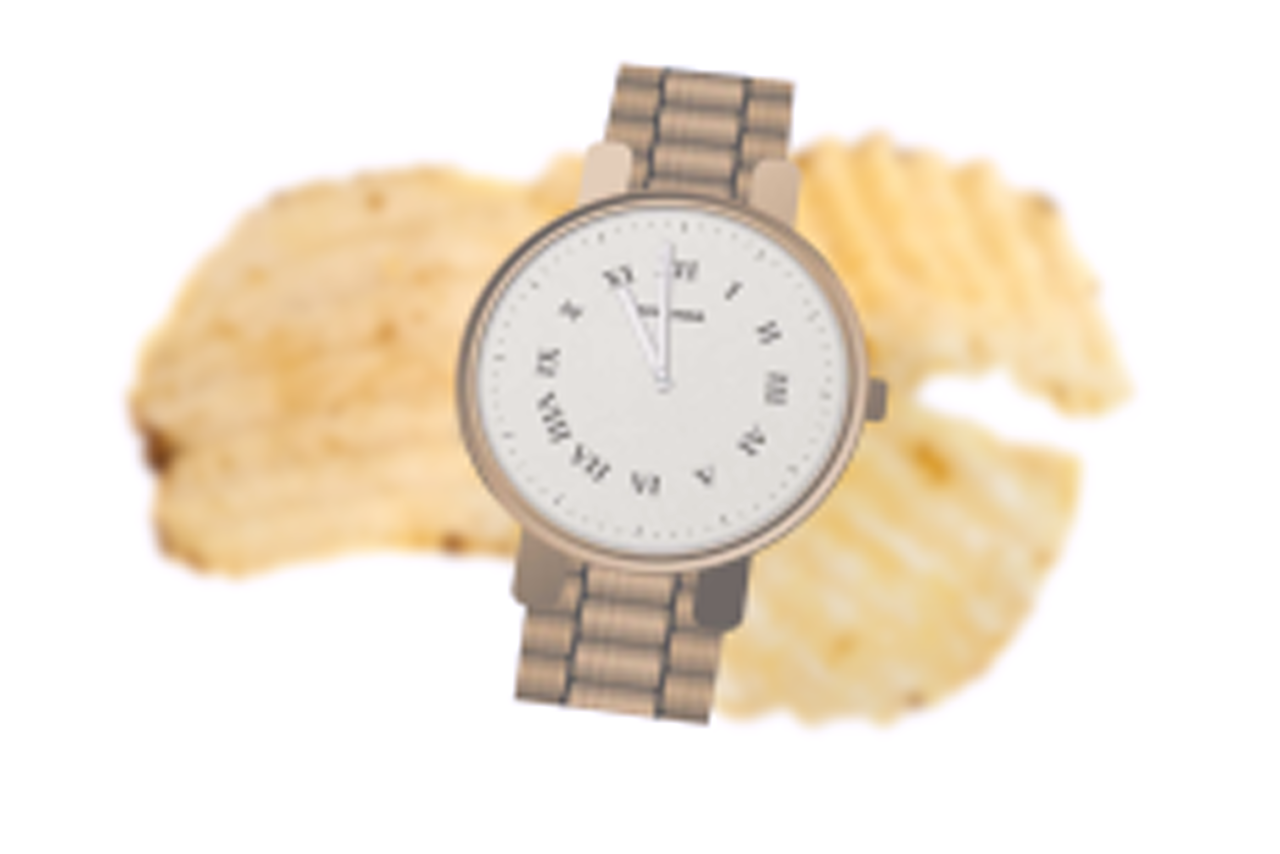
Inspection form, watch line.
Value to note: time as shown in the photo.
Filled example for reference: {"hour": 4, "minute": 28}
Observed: {"hour": 10, "minute": 59}
